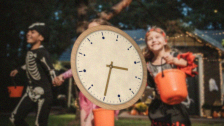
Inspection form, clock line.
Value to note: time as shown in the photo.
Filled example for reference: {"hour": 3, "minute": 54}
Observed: {"hour": 3, "minute": 35}
